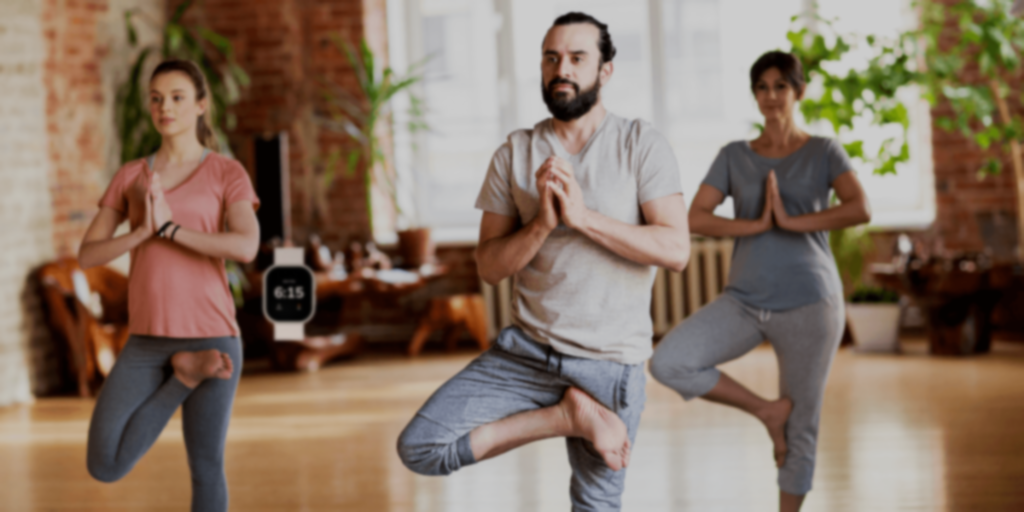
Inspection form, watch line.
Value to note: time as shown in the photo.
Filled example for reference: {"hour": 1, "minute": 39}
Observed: {"hour": 6, "minute": 15}
